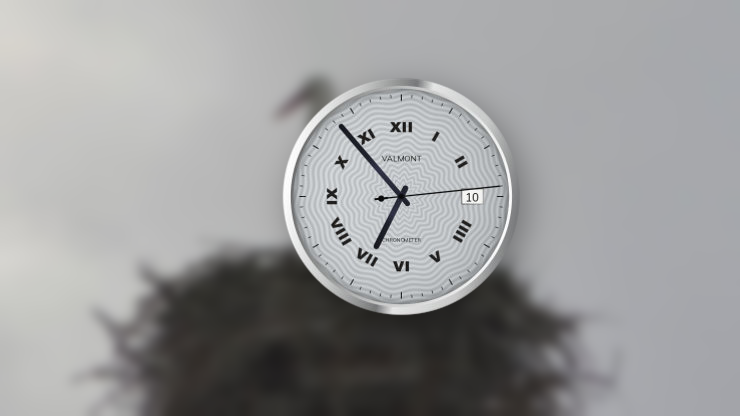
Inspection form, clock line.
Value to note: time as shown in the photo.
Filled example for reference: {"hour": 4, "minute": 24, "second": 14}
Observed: {"hour": 6, "minute": 53, "second": 14}
